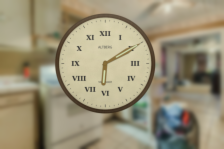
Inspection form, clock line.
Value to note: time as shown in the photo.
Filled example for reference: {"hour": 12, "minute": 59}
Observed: {"hour": 6, "minute": 10}
